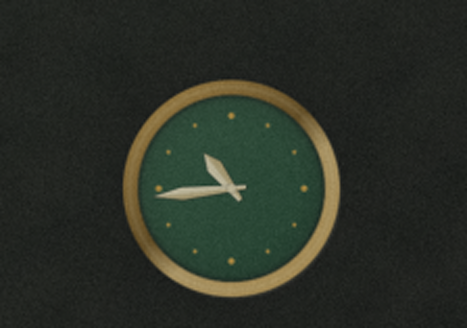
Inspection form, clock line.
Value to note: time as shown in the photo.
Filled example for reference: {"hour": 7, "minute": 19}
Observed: {"hour": 10, "minute": 44}
